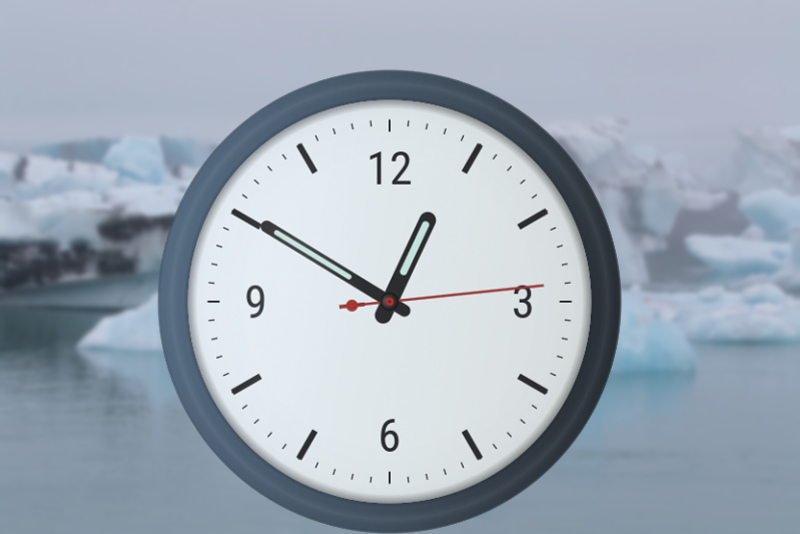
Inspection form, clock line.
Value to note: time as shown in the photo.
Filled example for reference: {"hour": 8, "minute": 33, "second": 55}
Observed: {"hour": 12, "minute": 50, "second": 14}
